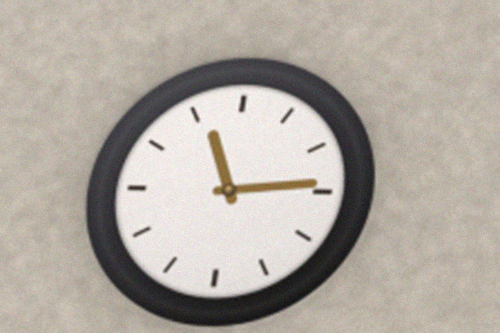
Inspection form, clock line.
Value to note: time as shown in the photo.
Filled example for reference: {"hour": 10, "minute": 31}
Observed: {"hour": 11, "minute": 14}
